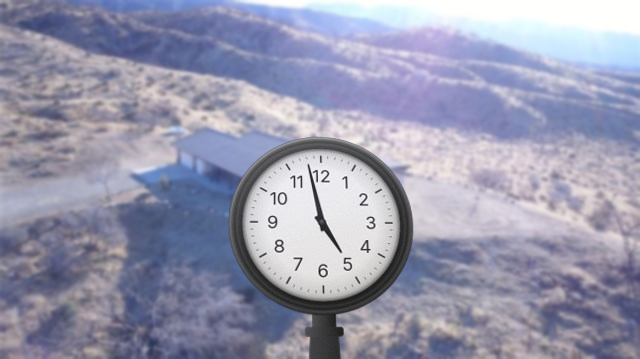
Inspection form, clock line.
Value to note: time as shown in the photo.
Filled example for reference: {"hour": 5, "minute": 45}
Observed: {"hour": 4, "minute": 58}
